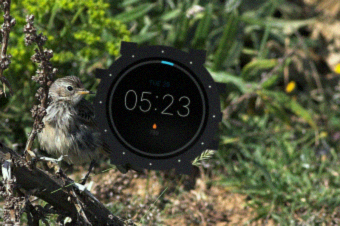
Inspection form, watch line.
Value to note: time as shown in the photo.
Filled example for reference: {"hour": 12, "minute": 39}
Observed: {"hour": 5, "minute": 23}
